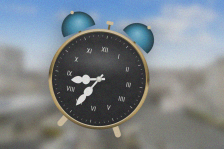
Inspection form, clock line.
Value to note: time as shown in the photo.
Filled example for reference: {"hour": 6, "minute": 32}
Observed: {"hour": 8, "minute": 35}
